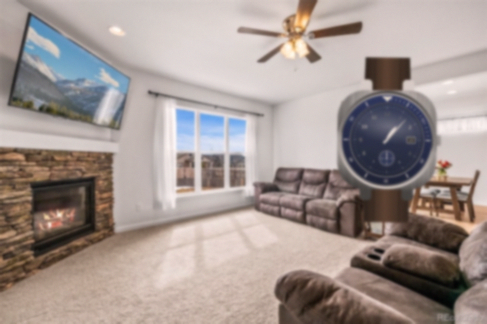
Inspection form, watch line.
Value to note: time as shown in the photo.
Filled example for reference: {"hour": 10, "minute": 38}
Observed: {"hour": 1, "minute": 7}
